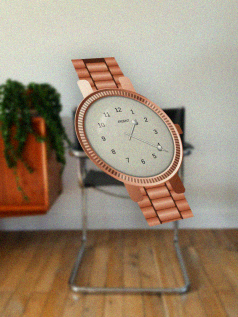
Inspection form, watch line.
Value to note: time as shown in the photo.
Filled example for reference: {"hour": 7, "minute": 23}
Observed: {"hour": 1, "minute": 21}
